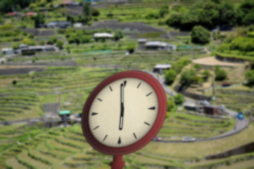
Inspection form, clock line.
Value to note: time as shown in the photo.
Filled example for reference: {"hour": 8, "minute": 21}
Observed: {"hour": 5, "minute": 59}
